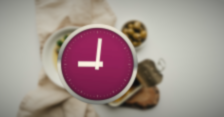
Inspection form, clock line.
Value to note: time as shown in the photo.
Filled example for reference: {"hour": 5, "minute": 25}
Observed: {"hour": 9, "minute": 1}
